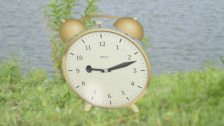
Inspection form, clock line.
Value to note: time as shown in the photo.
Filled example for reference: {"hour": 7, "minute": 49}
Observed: {"hour": 9, "minute": 12}
